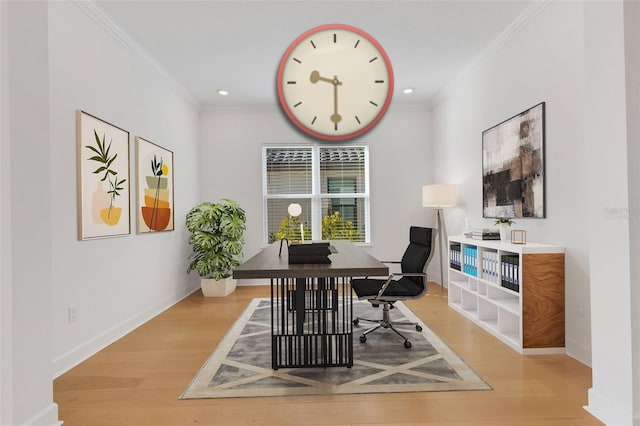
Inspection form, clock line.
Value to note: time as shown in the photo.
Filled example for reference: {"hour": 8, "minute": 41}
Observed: {"hour": 9, "minute": 30}
